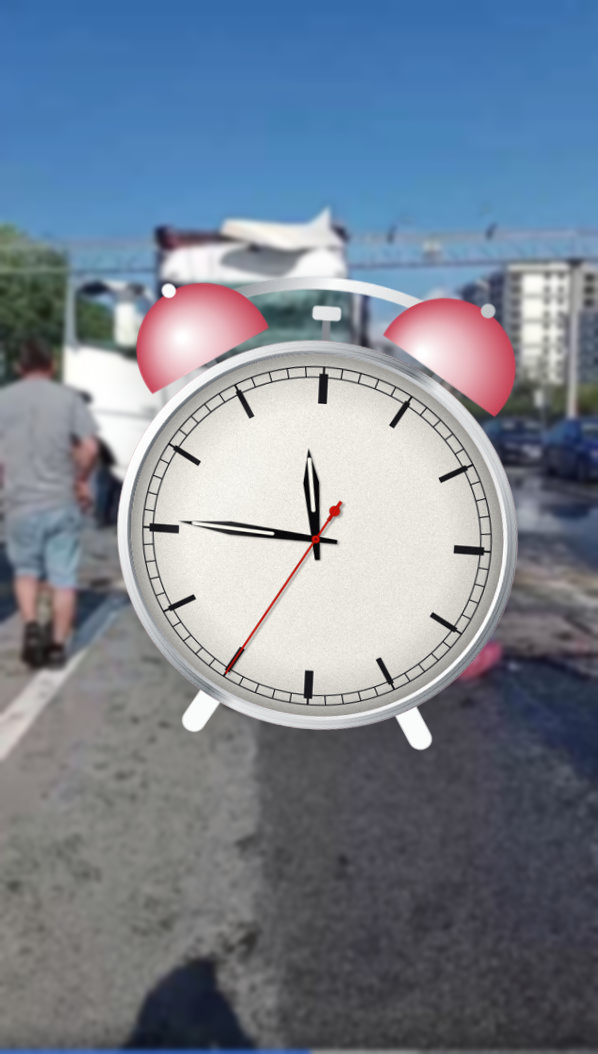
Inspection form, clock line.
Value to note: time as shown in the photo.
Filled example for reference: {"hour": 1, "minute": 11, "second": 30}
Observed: {"hour": 11, "minute": 45, "second": 35}
